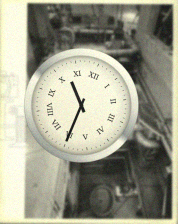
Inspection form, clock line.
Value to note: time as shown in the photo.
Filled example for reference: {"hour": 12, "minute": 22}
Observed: {"hour": 10, "minute": 30}
